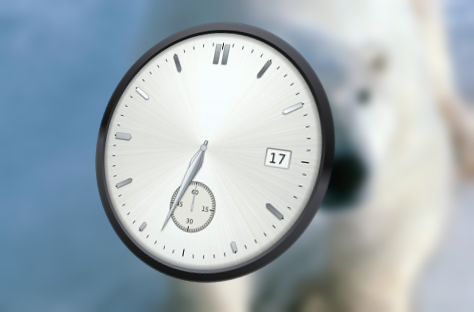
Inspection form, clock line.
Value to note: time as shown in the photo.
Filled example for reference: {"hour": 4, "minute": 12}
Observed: {"hour": 6, "minute": 33}
